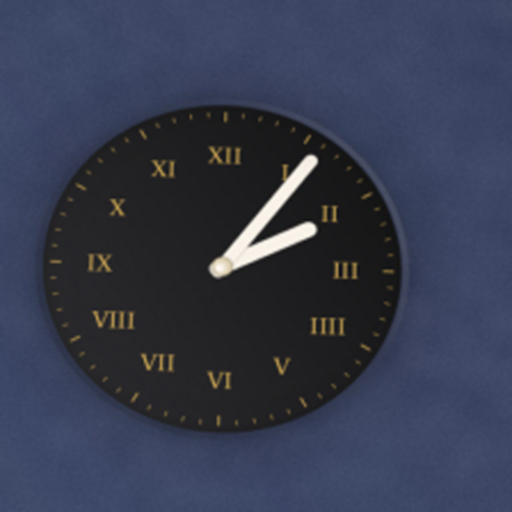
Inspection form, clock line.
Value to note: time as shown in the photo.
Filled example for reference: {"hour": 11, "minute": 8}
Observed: {"hour": 2, "minute": 6}
